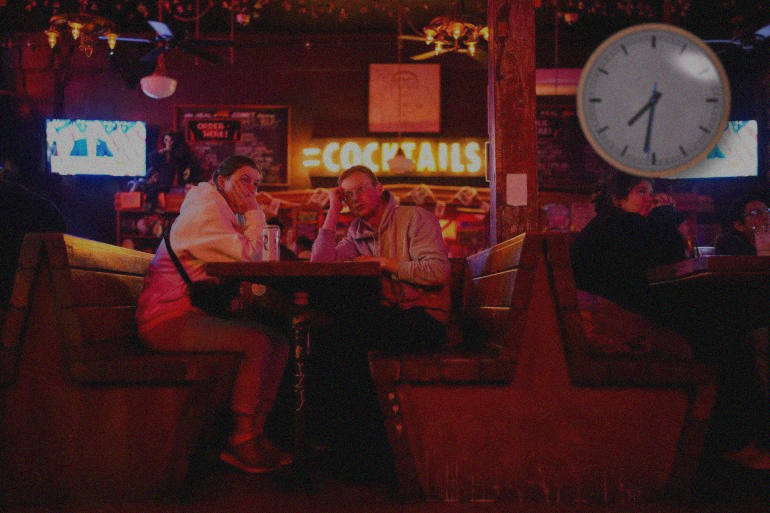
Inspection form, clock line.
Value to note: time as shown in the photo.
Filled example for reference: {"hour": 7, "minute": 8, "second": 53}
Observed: {"hour": 7, "minute": 31, "second": 31}
